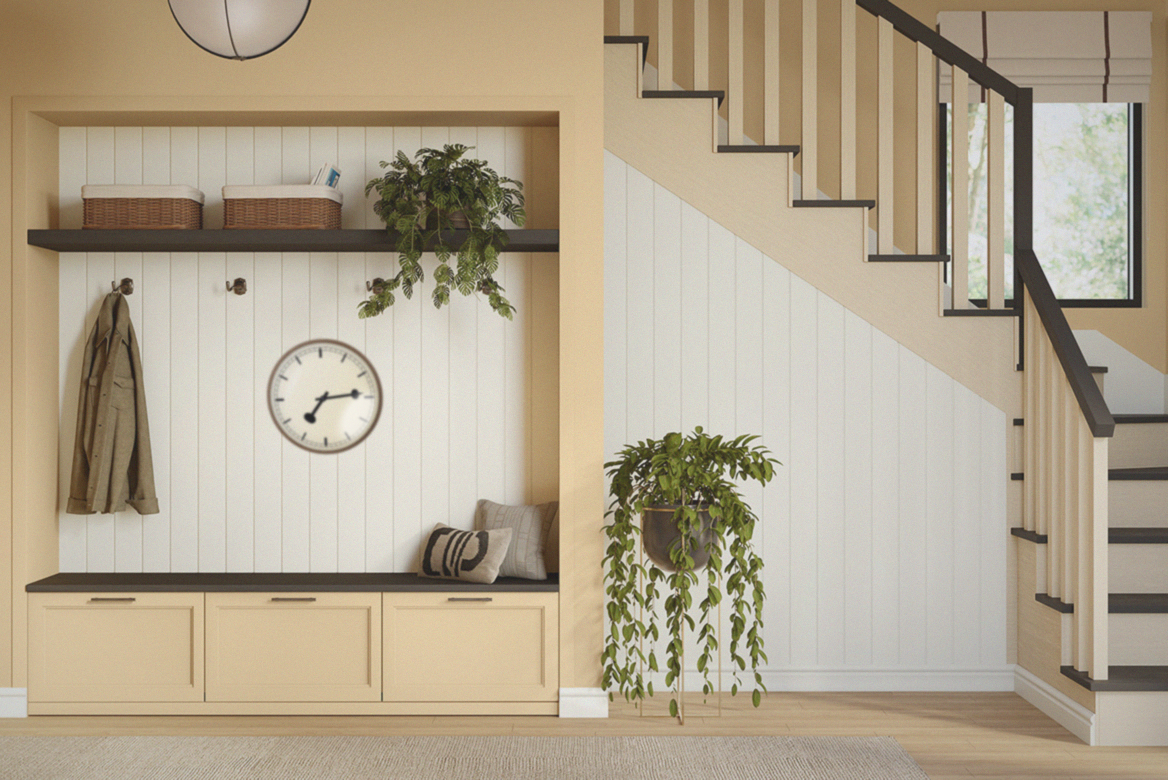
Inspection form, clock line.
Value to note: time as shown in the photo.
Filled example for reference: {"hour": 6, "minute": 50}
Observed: {"hour": 7, "minute": 14}
